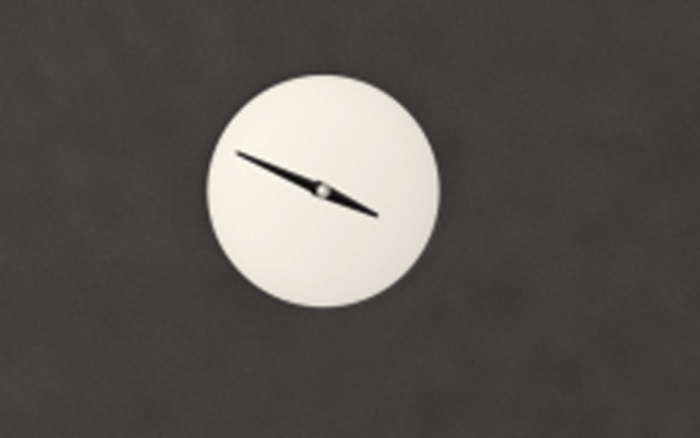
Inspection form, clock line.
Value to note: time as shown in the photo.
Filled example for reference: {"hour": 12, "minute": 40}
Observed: {"hour": 3, "minute": 49}
